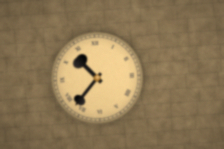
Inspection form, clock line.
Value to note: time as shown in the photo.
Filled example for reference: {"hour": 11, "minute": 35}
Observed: {"hour": 10, "minute": 37}
